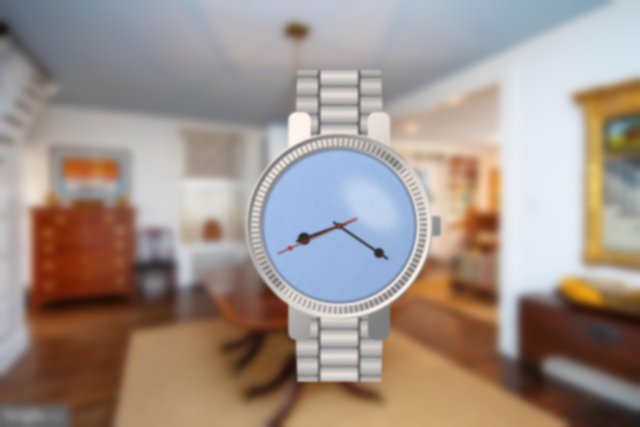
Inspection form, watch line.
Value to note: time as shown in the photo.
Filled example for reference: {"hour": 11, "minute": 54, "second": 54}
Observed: {"hour": 8, "minute": 20, "second": 41}
